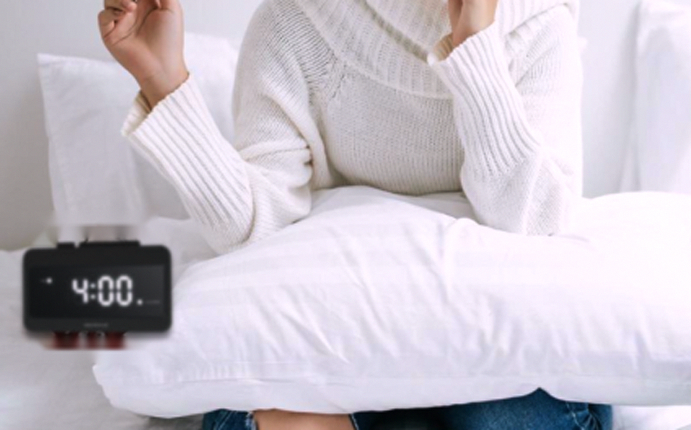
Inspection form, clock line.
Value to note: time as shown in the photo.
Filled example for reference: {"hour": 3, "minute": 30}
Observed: {"hour": 4, "minute": 0}
